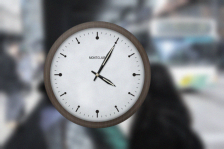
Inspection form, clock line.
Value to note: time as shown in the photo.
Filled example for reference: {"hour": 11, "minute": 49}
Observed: {"hour": 4, "minute": 5}
